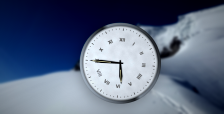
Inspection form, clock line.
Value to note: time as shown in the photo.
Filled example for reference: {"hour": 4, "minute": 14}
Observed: {"hour": 5, "minute": 45}
